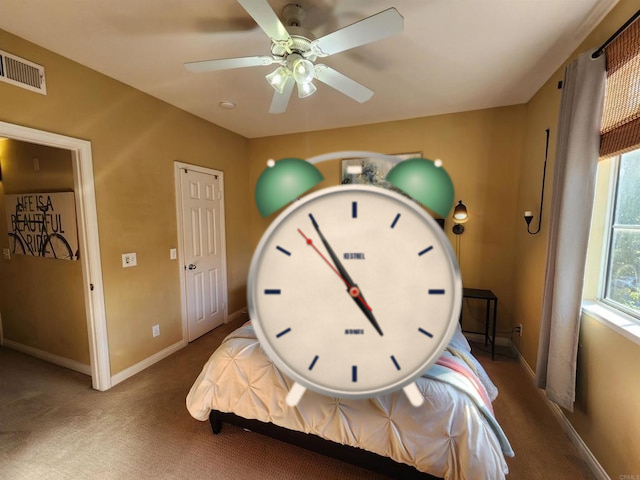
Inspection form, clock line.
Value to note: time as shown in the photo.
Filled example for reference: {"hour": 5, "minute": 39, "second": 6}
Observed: {"hour": 4, "minute": 54, "second": 53}
